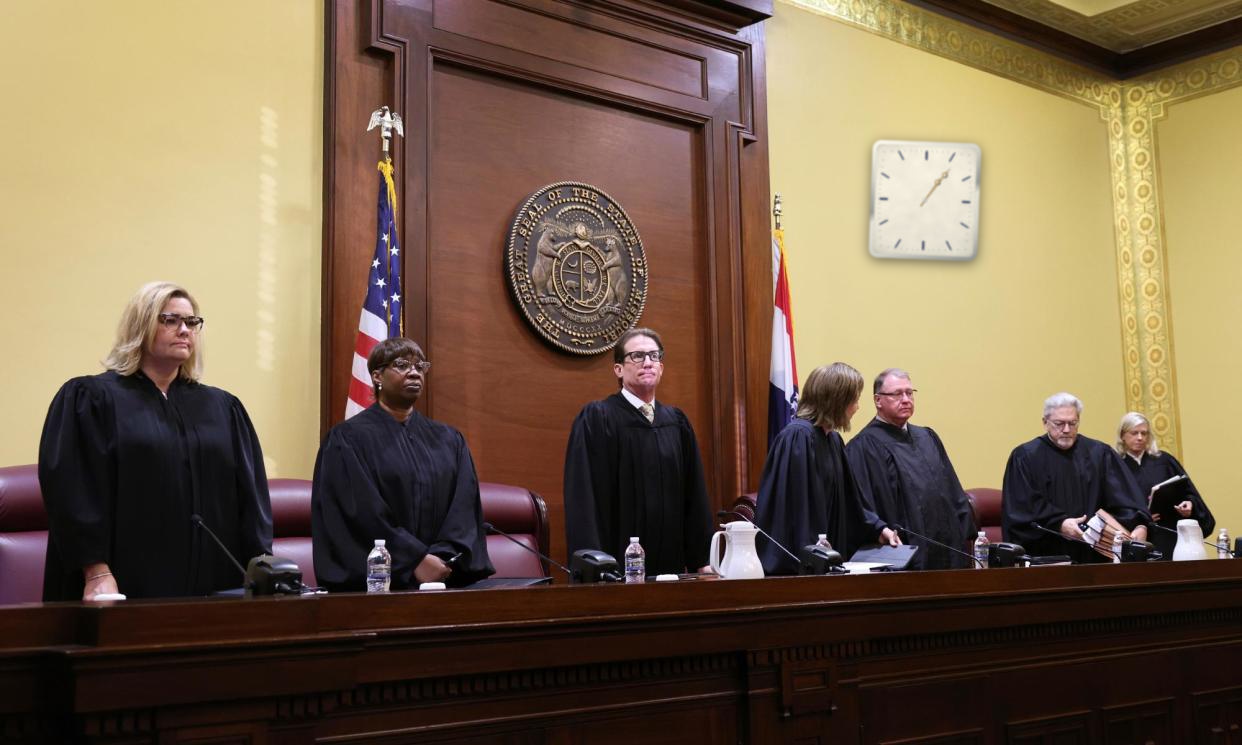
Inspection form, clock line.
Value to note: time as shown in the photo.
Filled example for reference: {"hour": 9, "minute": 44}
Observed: {"hour": 1, "minute": 6}
